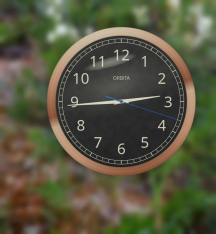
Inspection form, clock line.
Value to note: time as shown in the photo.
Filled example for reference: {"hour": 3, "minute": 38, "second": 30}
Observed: {"hour": 2, "minute": 44, "second": 18}
